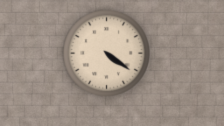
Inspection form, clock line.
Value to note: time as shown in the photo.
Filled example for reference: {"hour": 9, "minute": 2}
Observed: {"hour": 4, "minute": 21}
